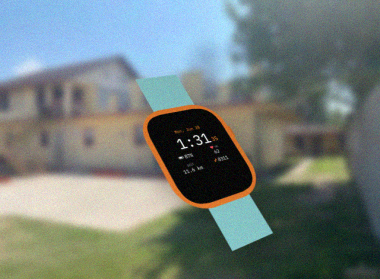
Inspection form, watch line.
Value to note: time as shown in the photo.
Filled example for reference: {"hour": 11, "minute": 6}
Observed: {"hour": 1, "minute": 31}
